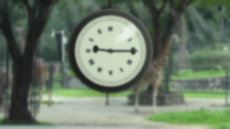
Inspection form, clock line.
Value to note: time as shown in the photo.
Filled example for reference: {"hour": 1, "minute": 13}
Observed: {"hour": 9, "minute": 15}
